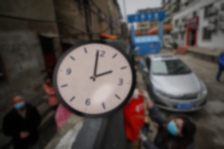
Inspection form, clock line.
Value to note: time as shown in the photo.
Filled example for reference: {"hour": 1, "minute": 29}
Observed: {"hour": 1, "minute": 59}
